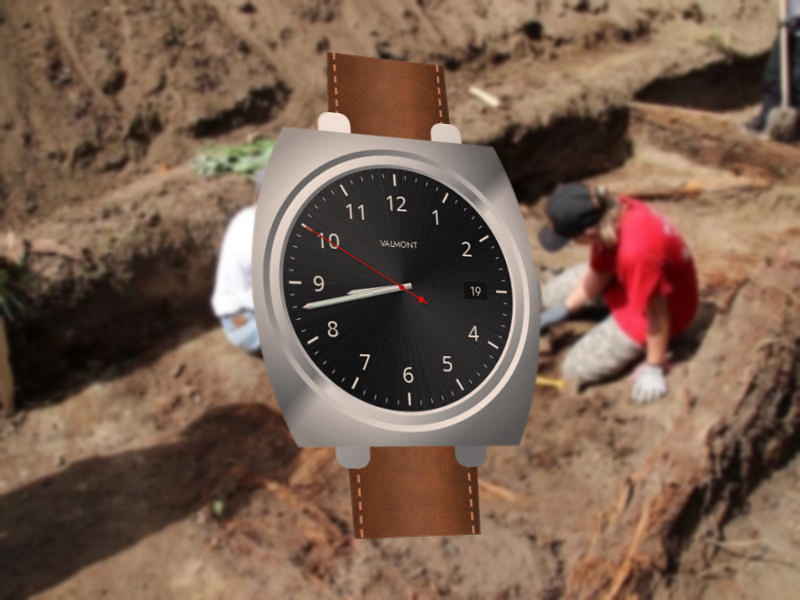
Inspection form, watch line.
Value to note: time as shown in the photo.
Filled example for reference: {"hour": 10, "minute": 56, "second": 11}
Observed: {"hour": 8, "minute": 42, "second": 50}
